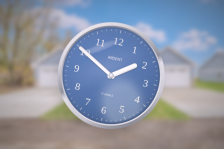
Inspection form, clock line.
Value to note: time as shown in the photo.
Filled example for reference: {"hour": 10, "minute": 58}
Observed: {"hour": 1, "minute": 50}
